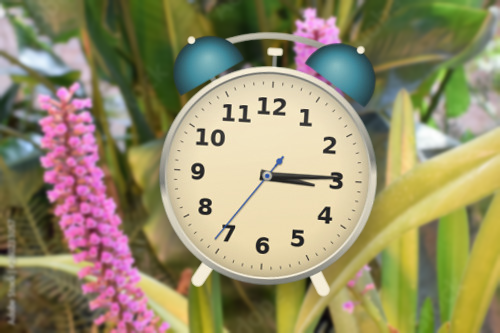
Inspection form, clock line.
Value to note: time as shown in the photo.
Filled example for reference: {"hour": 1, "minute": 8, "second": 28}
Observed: {"hour": 3, "minute": 14, "second": 36}
